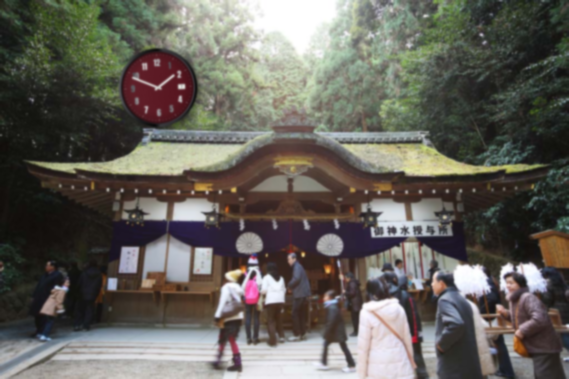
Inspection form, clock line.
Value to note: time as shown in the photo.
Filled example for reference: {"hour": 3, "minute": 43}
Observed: {"hour": 1, "minute": 49}
